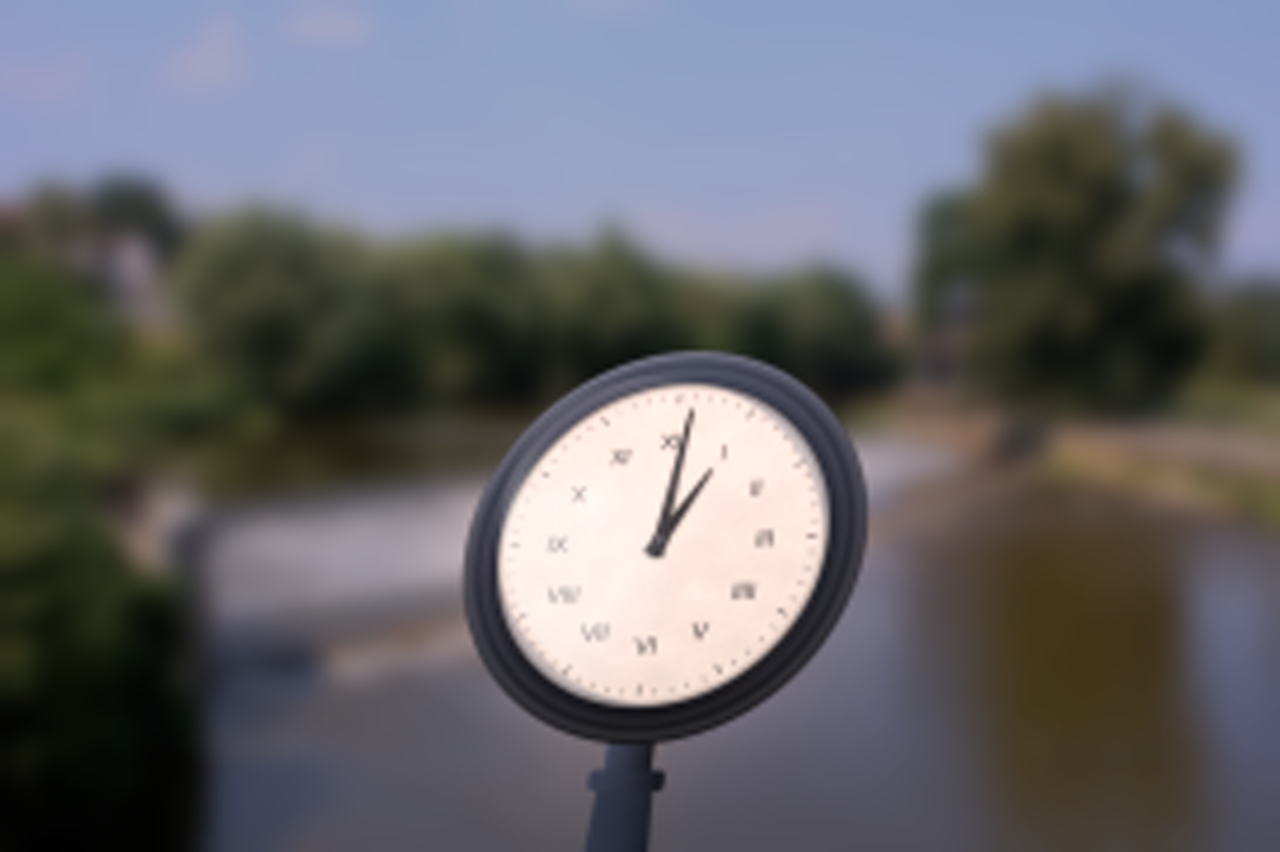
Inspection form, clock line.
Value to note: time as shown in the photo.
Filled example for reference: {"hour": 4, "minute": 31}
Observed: {"hour": 1, "minute": 1}
